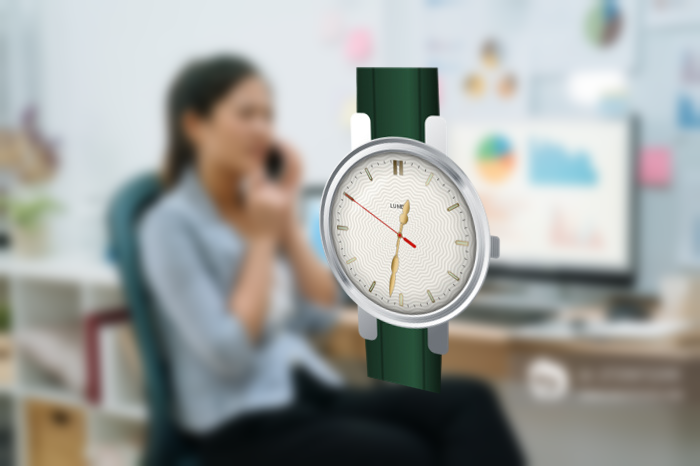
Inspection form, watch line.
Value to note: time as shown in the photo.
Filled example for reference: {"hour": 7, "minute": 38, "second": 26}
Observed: {"hour": 12, "minute": 31, "second": 50}
